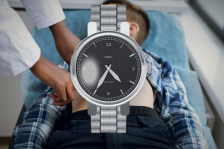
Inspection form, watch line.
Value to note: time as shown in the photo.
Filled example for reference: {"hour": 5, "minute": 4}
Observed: {"hour": 4, "minute": 35}
